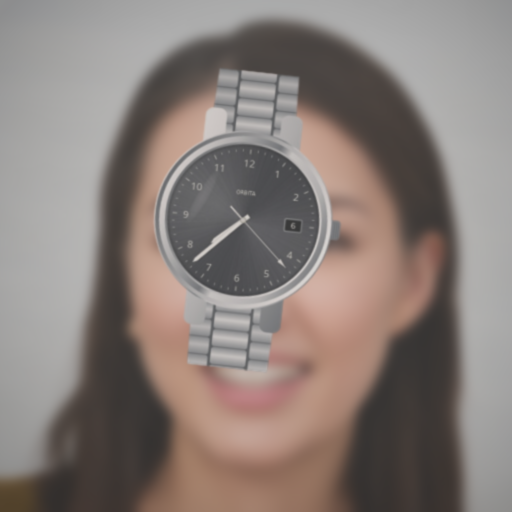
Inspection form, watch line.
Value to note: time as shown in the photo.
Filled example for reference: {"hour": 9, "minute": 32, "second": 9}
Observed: {"hour": 7, "minute": 37, "second": 22}
